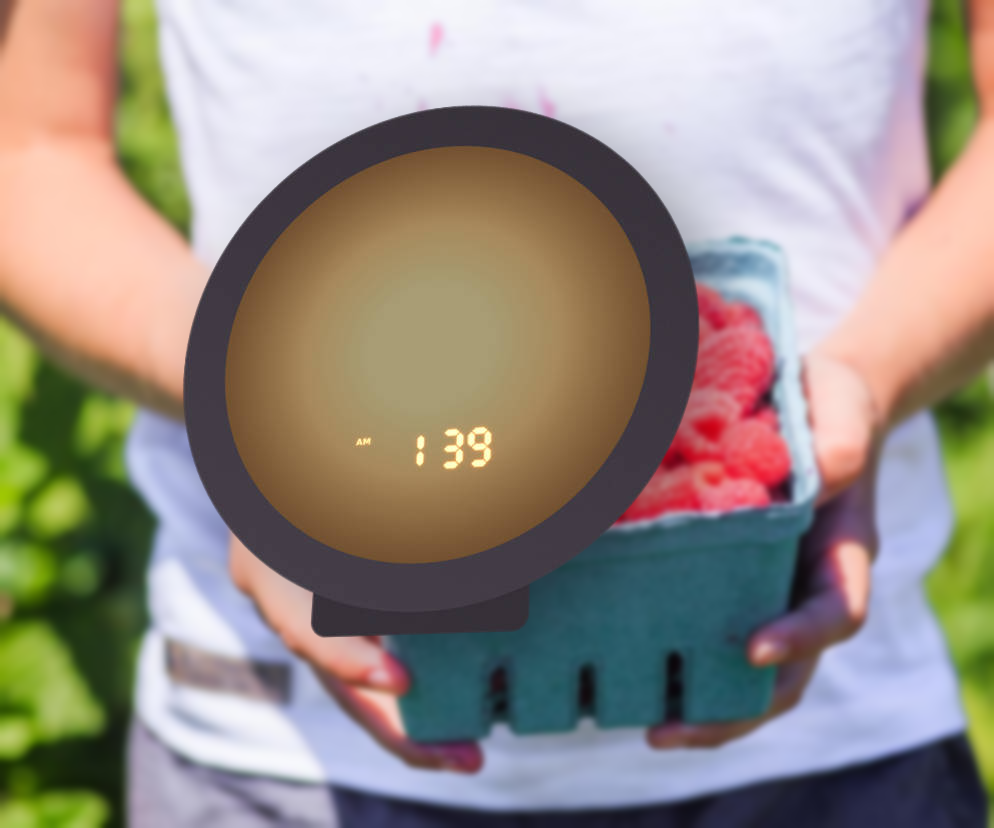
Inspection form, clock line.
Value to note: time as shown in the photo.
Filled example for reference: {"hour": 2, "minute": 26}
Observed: {"hour": 1, "minute": 39}
